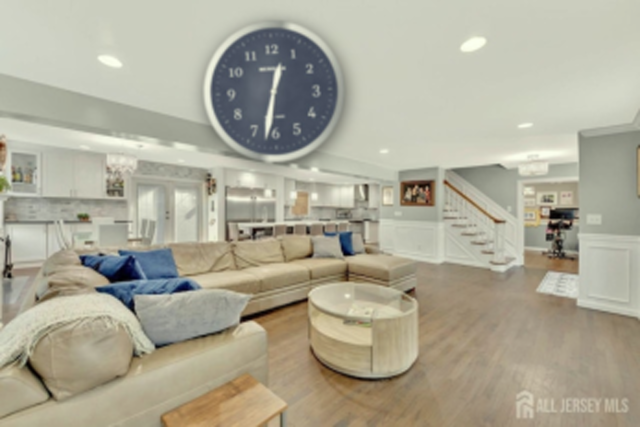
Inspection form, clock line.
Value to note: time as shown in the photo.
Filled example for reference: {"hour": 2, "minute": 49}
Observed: {"hour": 12, "minute": 32}
